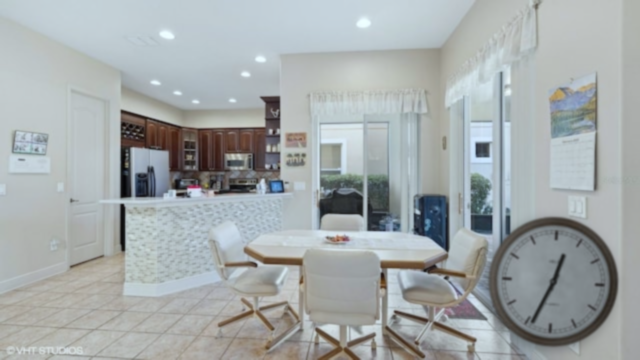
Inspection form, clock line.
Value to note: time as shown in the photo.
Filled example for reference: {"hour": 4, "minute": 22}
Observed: {"hour": 12, "minute": 34}
